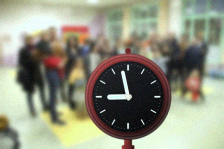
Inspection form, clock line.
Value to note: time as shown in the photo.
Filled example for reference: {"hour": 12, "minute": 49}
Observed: {"hour": 8, "minute": 58}
